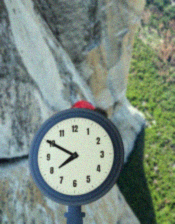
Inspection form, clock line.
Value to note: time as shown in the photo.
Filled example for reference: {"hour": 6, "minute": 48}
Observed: {"hour": 7, "minute": 50}
